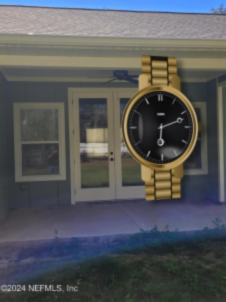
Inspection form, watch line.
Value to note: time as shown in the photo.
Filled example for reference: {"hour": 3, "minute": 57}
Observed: {"hour": 6, "minute": 12}
